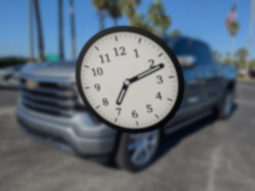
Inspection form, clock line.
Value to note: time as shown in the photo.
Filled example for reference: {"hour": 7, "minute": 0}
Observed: {"hour": 7, "minute": 12}
